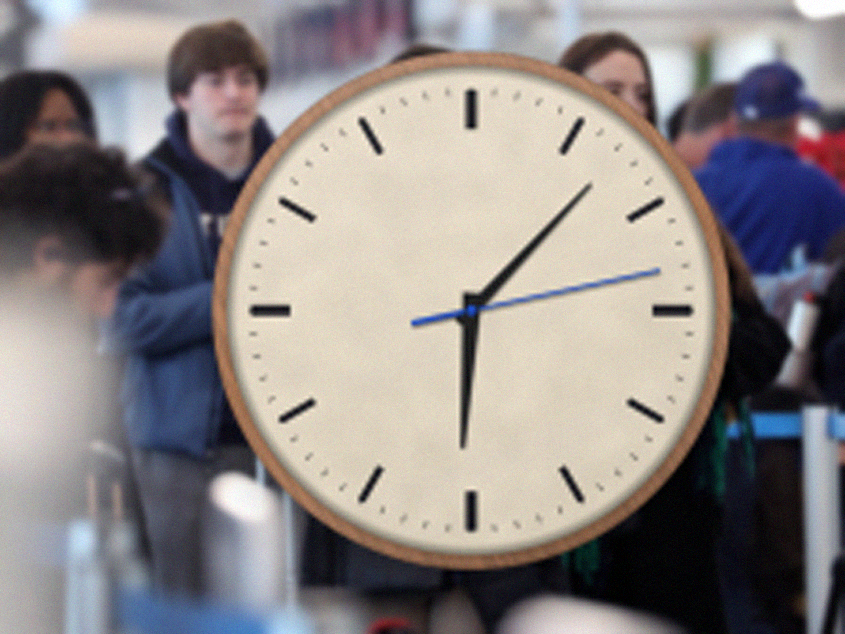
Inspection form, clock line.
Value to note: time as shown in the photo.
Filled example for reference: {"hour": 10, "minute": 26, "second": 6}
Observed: {"hour": 6, "minute": 7, "second": 13}
